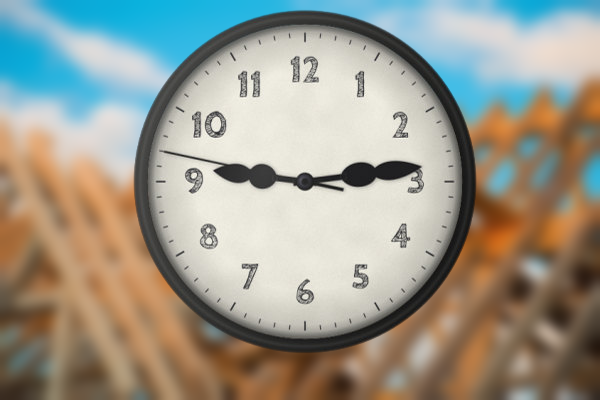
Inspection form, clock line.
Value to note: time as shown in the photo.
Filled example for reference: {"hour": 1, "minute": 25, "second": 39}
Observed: {"hour": 9, "minute": 13, "second": 47}
